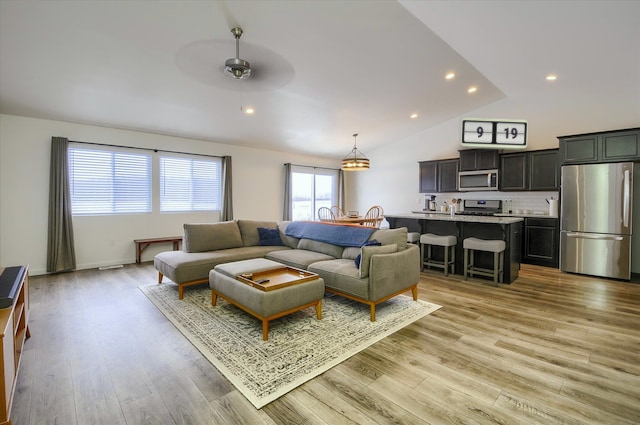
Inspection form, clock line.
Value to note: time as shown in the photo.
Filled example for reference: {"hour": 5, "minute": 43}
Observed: {"hour": 9, "minute": 19}
